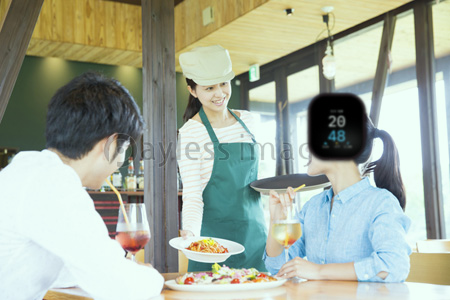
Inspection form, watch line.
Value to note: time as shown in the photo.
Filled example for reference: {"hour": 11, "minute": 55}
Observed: {"hour": 20, "minute": 48}
